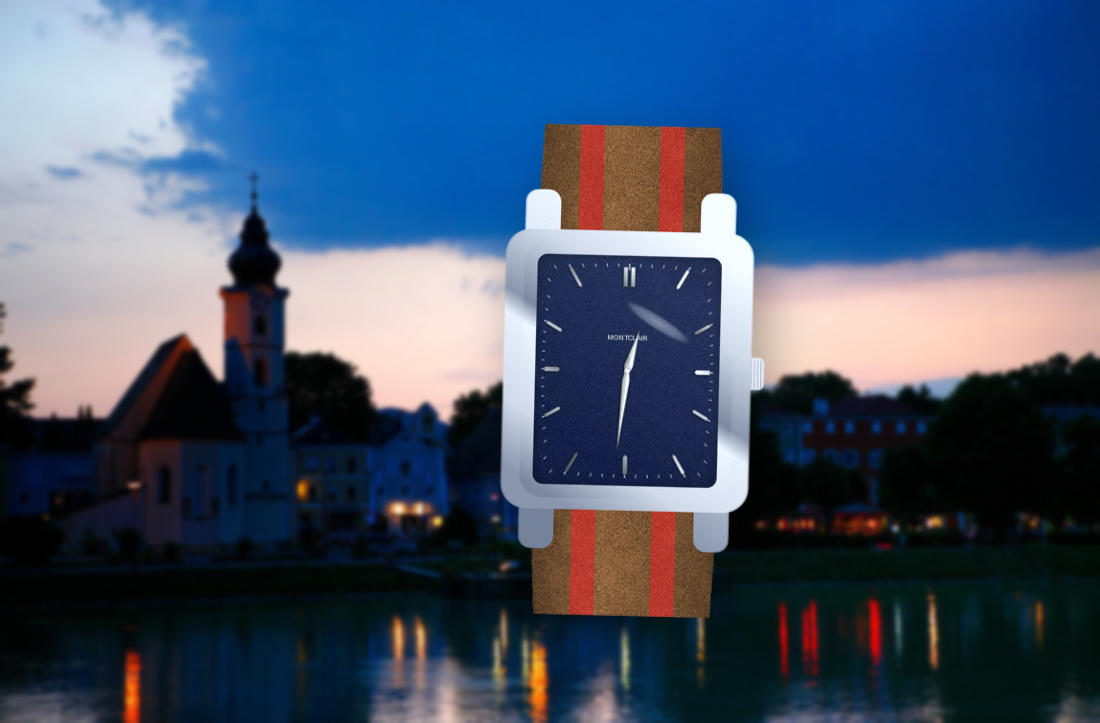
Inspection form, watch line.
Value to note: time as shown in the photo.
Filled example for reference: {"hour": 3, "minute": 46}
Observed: {"hour": 12, "minute": 31}
